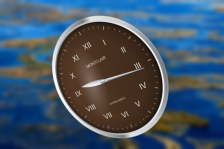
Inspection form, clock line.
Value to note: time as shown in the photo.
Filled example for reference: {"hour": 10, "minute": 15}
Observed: {"hour": 9, "minute": 16}
